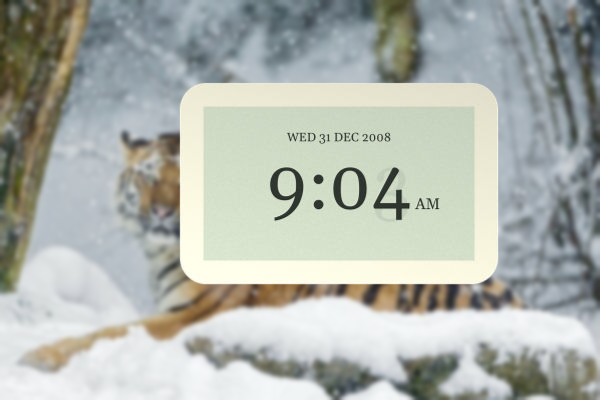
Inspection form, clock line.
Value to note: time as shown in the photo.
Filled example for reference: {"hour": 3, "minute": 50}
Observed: {"hour": 9, "minute": 4}
